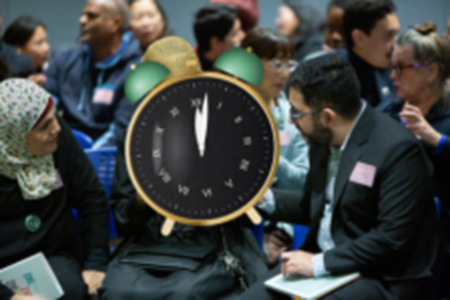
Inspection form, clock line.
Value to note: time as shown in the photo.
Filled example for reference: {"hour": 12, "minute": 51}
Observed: {"hour": 12, "minute": 2}
